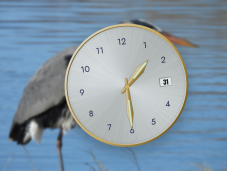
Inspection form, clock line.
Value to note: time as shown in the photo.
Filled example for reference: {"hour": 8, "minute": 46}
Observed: {"hour": 1, "minute": 30}
